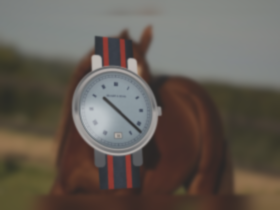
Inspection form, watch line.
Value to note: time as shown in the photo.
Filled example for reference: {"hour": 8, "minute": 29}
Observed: {"hour": 10, "minute": 22}
